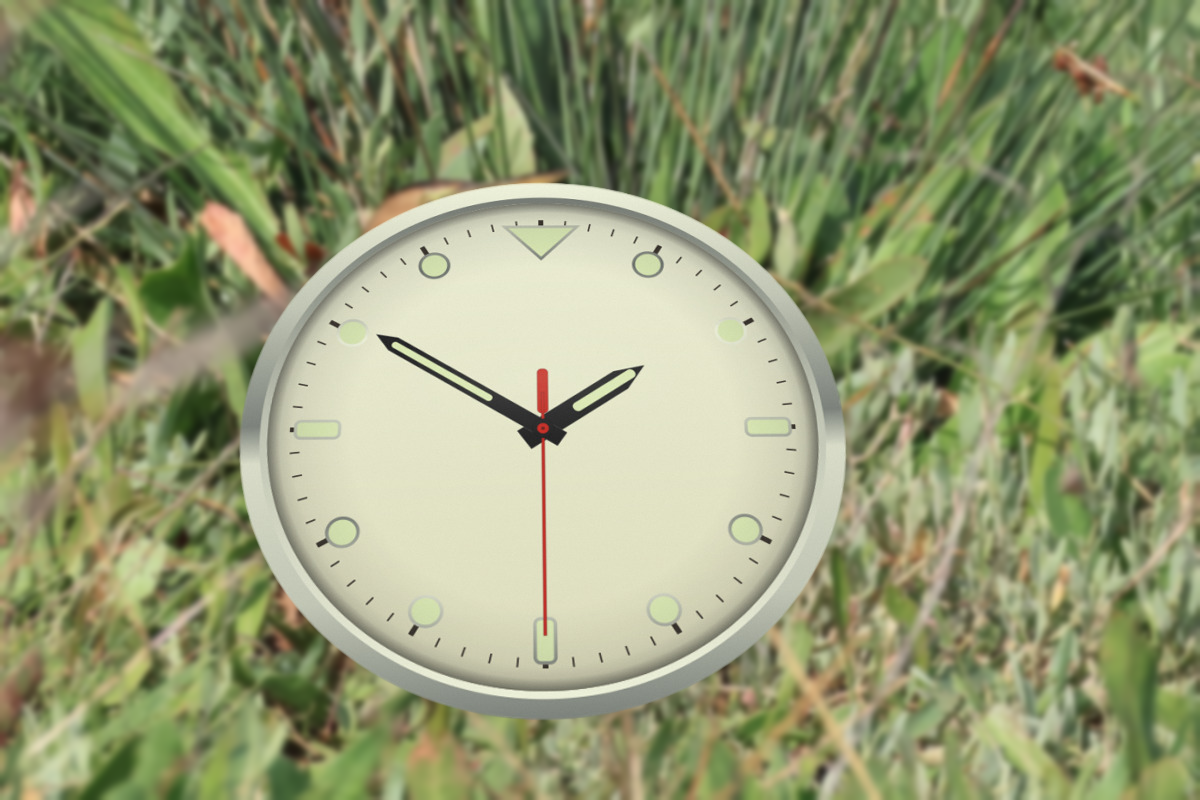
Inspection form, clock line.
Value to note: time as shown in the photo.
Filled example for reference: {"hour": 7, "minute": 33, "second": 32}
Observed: {"hour": 1, "minute": 50, "second": 30}
